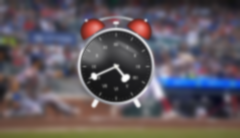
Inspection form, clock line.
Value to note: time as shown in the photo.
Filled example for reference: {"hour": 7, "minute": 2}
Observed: {"hour": 4, "minute": 41}
